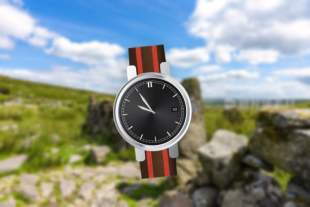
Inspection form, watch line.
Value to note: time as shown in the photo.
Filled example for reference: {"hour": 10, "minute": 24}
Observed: {"hour": 9, "minute": 55}
